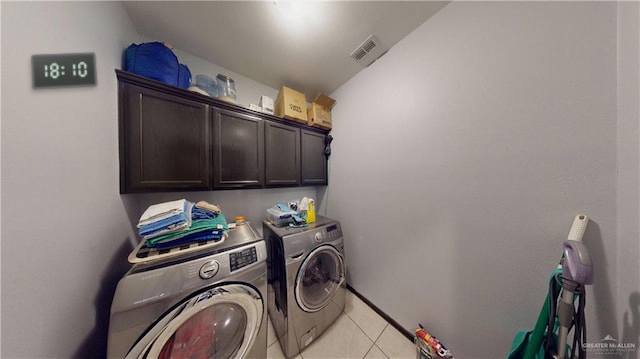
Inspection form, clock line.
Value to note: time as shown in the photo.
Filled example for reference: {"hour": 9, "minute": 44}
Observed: {"hour": 18, "minute": 10}
